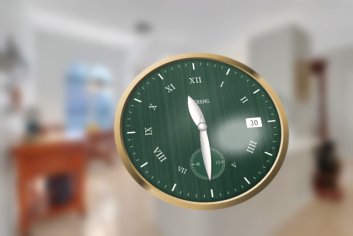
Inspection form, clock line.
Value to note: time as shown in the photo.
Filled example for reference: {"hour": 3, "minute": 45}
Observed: {"hour": 11, "minute": 30}
